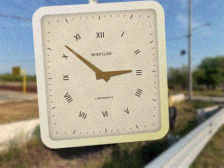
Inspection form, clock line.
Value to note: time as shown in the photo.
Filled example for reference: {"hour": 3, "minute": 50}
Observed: {"hour": 2, "minute": 52}
